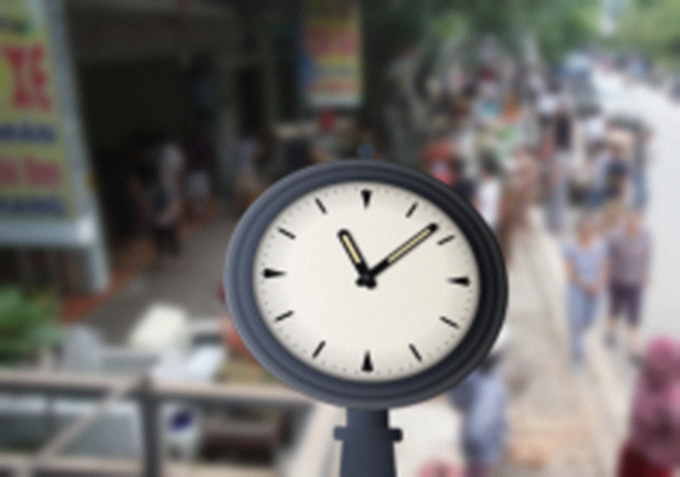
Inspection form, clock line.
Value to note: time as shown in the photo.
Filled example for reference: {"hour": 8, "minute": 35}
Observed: {"hour": 11, "minute": 8}
